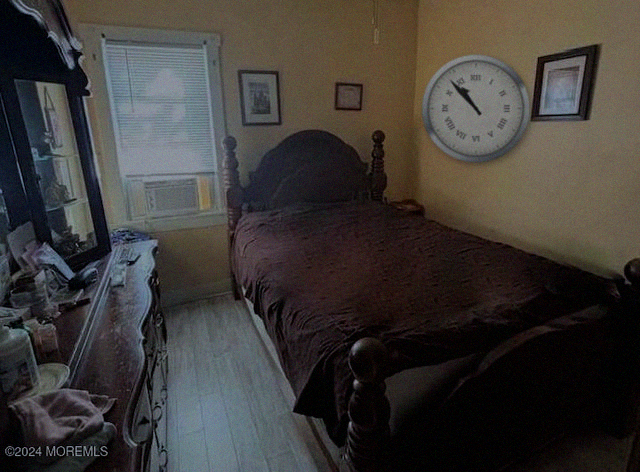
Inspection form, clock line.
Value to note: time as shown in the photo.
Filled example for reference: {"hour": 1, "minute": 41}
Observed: {"hour": 10, "minute": 53}
